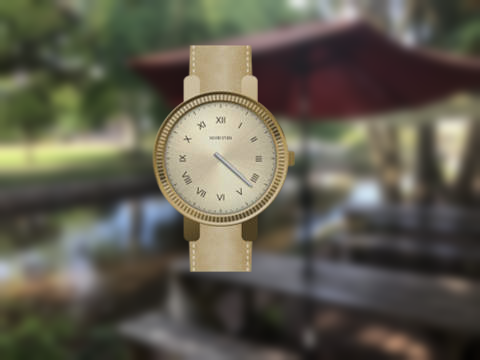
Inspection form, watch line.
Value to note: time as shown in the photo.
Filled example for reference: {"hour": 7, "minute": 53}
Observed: {"hour": 4, "minute": 22}
